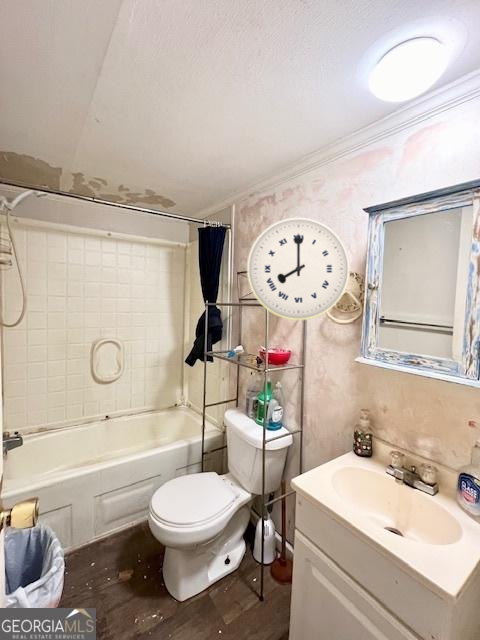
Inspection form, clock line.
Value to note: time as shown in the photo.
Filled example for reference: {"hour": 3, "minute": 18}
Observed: {"hour": 8, "minute": 0}
